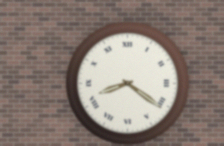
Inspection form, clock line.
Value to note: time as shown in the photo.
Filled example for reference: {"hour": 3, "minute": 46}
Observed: {"hour": 8, "minute": 21}
